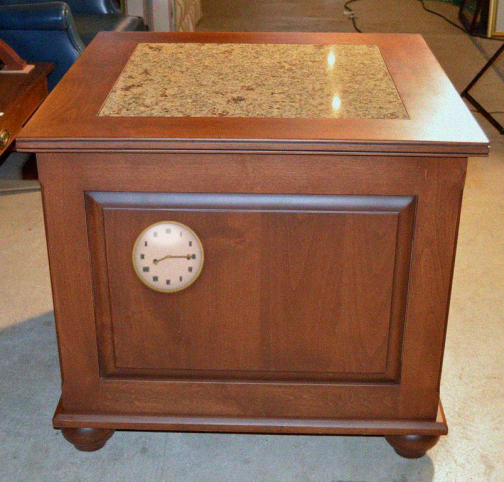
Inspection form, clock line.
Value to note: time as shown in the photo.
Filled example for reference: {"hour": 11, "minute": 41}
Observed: {"hour": 8, "minute": 15}
